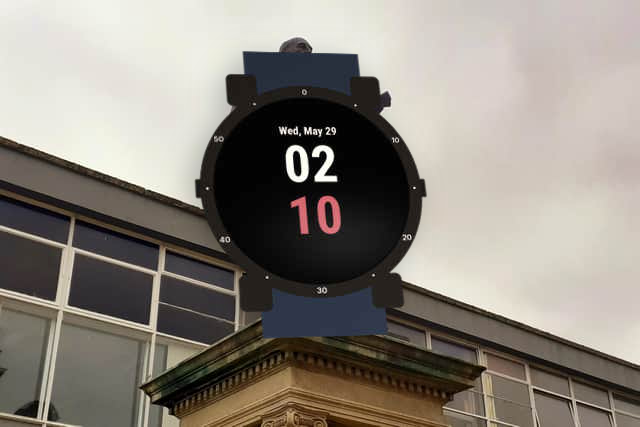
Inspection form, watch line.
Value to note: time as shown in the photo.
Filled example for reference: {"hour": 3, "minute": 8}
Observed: {"hour": 2, "minute": 10}
